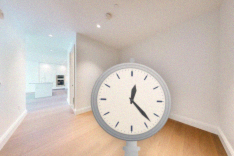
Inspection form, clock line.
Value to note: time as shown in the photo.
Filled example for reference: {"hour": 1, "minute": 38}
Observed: {"hour": 12, "minute": 23}
